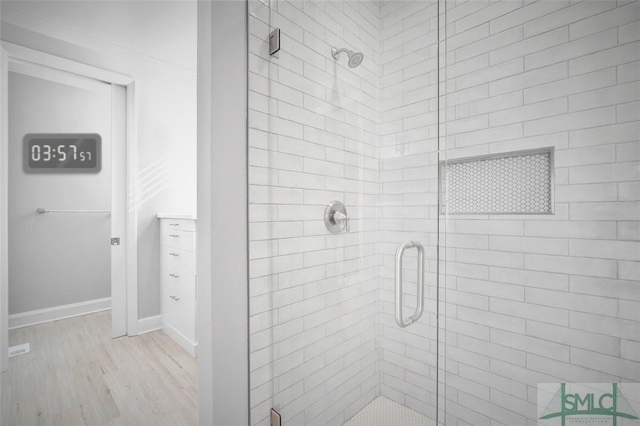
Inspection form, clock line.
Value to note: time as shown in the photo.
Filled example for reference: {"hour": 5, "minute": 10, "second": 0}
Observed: {"hour": 3, "minute": 57, "second": 57}
